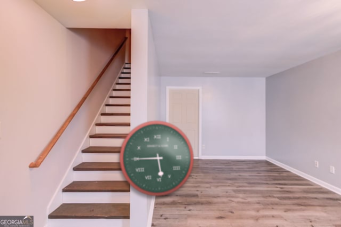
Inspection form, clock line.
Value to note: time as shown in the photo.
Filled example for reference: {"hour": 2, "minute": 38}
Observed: {"hour": 5, "minute": 45}
